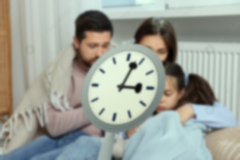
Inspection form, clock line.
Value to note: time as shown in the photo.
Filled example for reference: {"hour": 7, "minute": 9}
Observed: {"hour": 3, "minute": 3}
